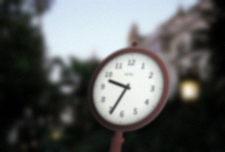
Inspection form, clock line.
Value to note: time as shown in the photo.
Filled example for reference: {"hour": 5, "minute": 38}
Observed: {"hour": 9, "minute": 34}
